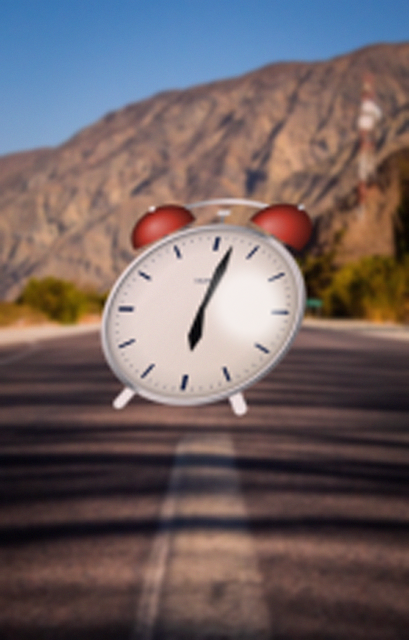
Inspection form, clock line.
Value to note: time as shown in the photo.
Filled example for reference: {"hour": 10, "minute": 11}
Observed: {"hour": 6, "minute": 2}
